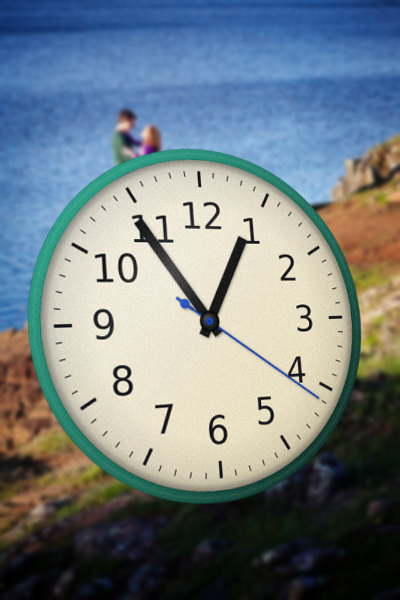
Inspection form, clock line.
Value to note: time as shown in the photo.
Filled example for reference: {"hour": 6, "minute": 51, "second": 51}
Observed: {"hour": 12, "minute": 54, "second": 21}
